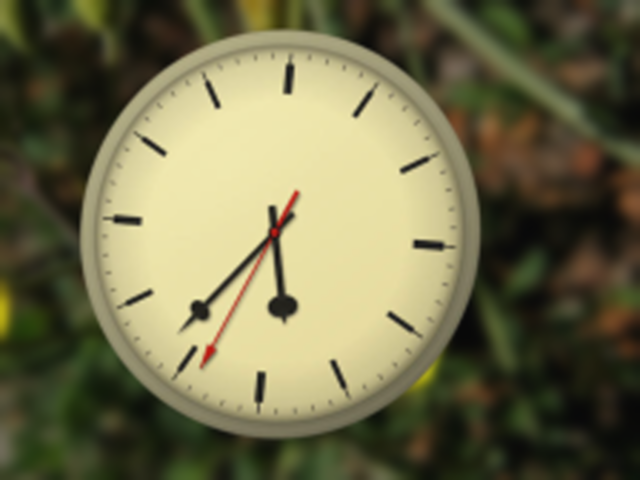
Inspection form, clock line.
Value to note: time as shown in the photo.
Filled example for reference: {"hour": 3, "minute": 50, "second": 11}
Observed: {"hour": 5, "minute": 36, "second": 34}
